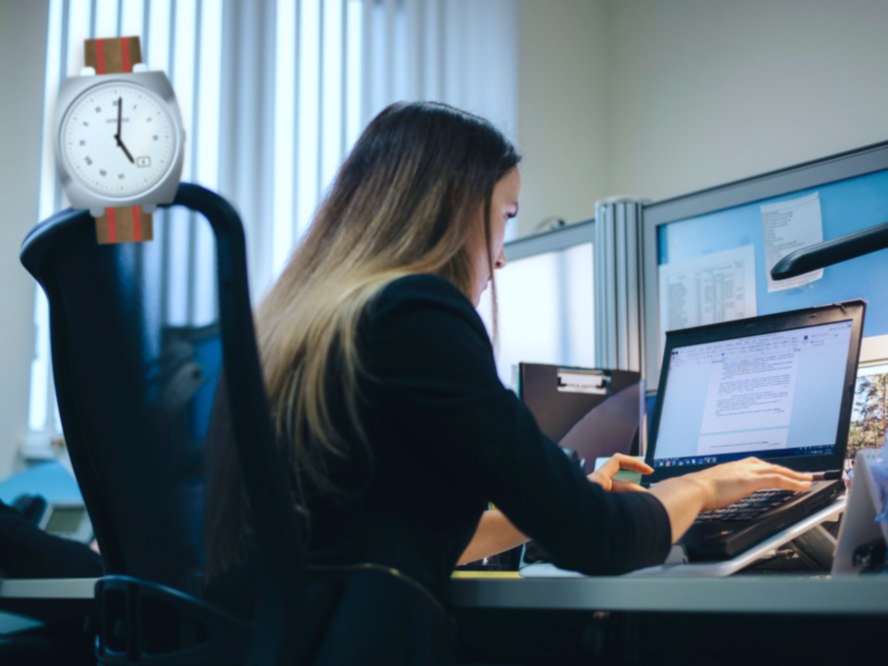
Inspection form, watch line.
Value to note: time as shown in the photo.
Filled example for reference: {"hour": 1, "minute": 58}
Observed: {"hour": 5, "minute": 1}
